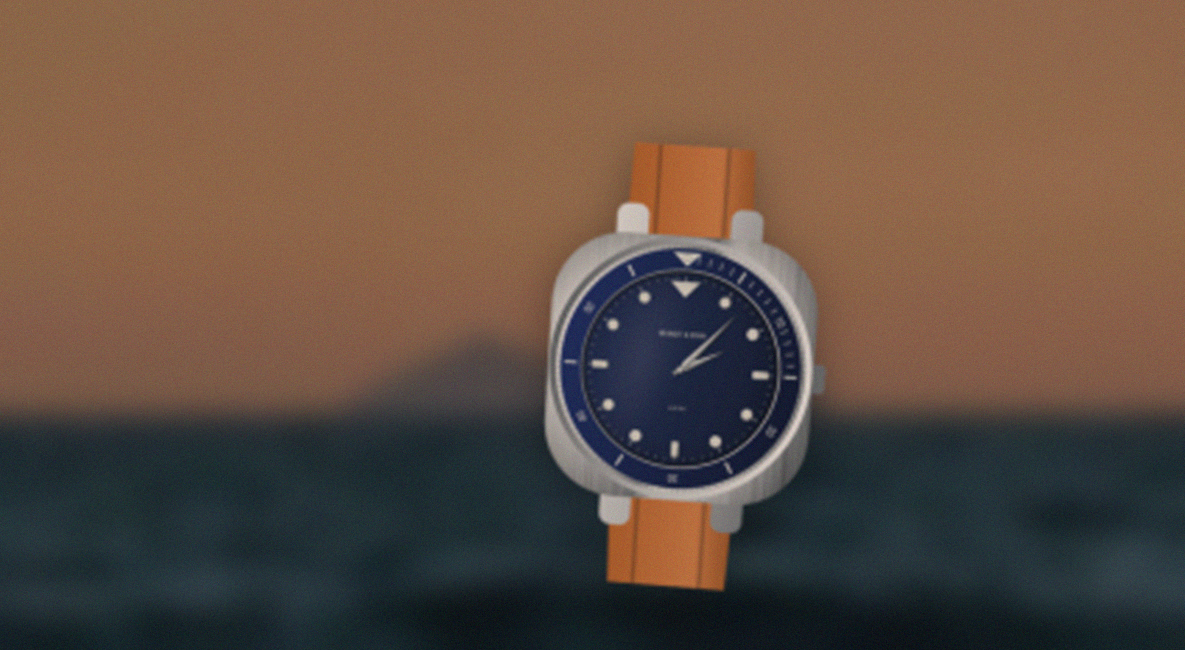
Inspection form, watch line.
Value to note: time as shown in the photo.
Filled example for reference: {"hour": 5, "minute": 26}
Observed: {"hour": 2, "minute": 7}
